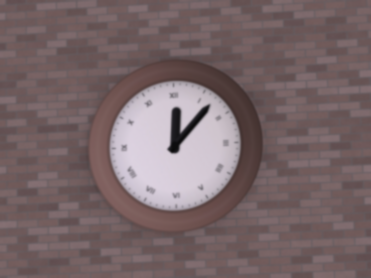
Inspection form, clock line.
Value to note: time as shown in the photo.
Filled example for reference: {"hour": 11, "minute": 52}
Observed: {"hour": 12, "minute": 7}
